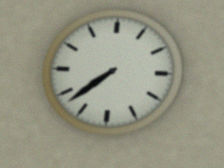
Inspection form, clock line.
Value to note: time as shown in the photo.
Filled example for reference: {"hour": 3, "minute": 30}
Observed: {"hour": 7, "minute": 38}
